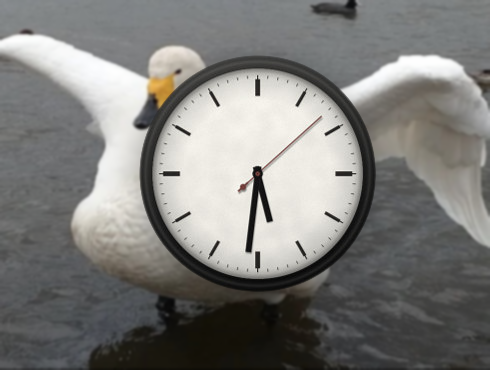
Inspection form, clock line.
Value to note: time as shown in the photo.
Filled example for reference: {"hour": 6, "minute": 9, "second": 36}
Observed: {"hour": 5, "minute": 31, "second": 8}
